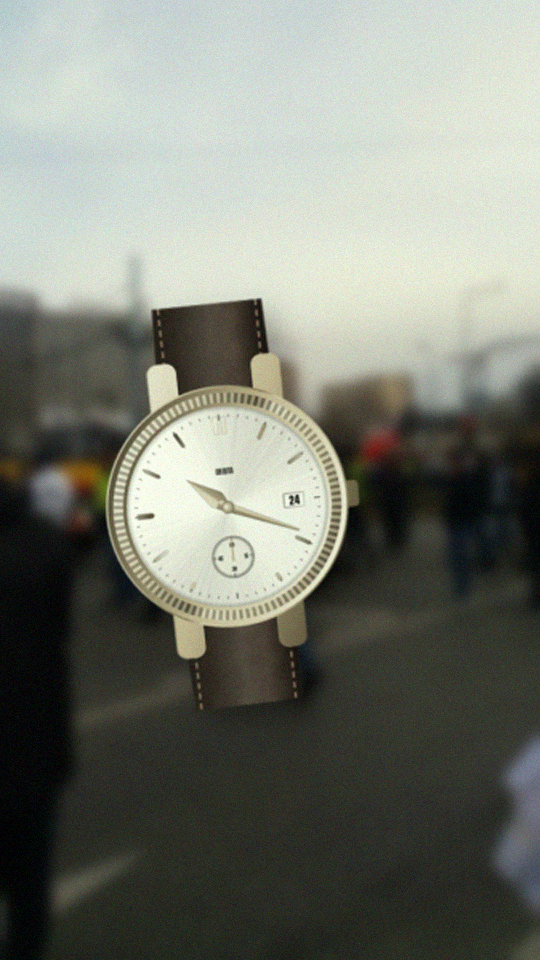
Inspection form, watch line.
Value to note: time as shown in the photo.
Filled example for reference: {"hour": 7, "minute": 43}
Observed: {"hour": 10, "minute": 19}
